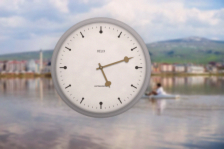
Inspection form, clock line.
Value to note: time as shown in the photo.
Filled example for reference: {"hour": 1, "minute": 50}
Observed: {"hour": 5, "minute": 12}
